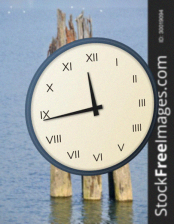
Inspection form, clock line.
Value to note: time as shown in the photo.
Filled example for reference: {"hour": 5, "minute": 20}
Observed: {"hour": 11, "minute": 44}
